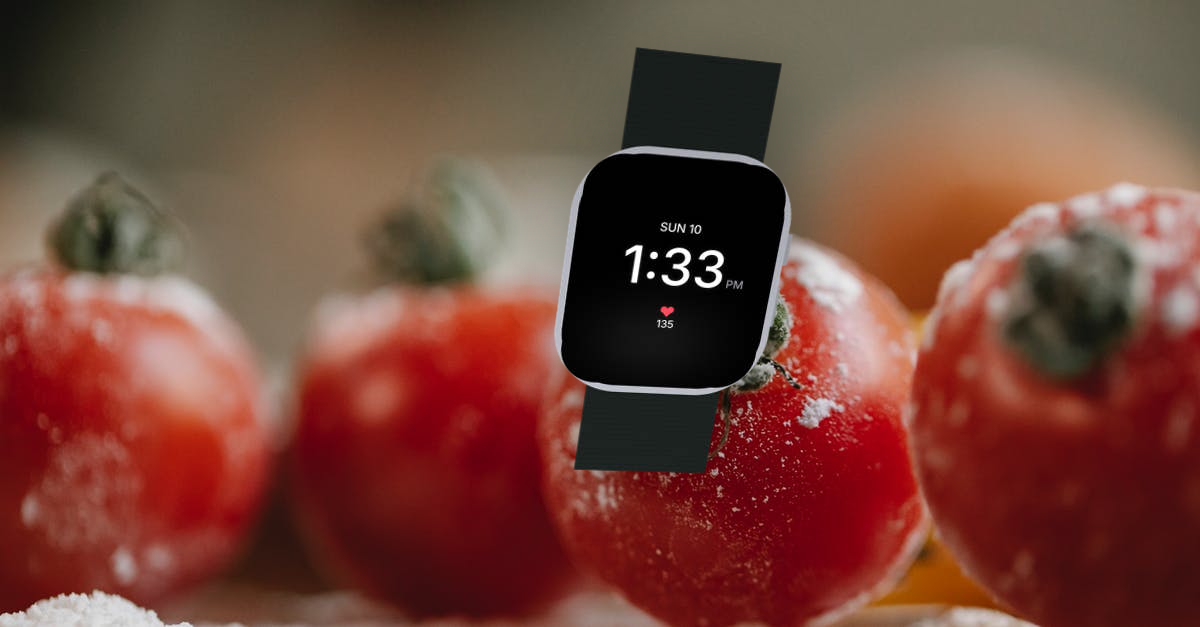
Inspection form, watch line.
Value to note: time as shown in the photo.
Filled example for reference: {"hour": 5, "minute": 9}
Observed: {"hour": 1, "minute": 33}
